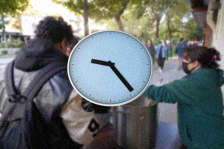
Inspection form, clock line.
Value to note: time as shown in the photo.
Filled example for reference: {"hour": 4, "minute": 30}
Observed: {"hour": 9, "minute": 24}
